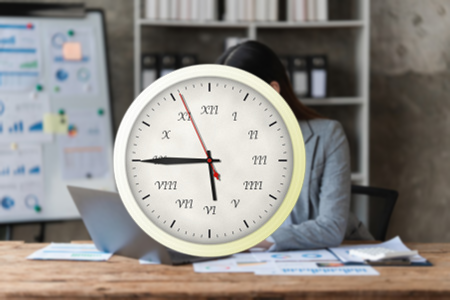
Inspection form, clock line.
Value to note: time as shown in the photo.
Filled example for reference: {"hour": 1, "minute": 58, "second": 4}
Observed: {"hour": 5, "minute": 44, "second": 56}
